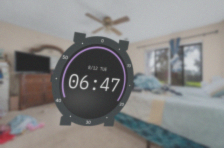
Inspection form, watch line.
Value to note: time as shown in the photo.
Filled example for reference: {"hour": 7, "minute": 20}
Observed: {"hour": 6, "minute": 47}
